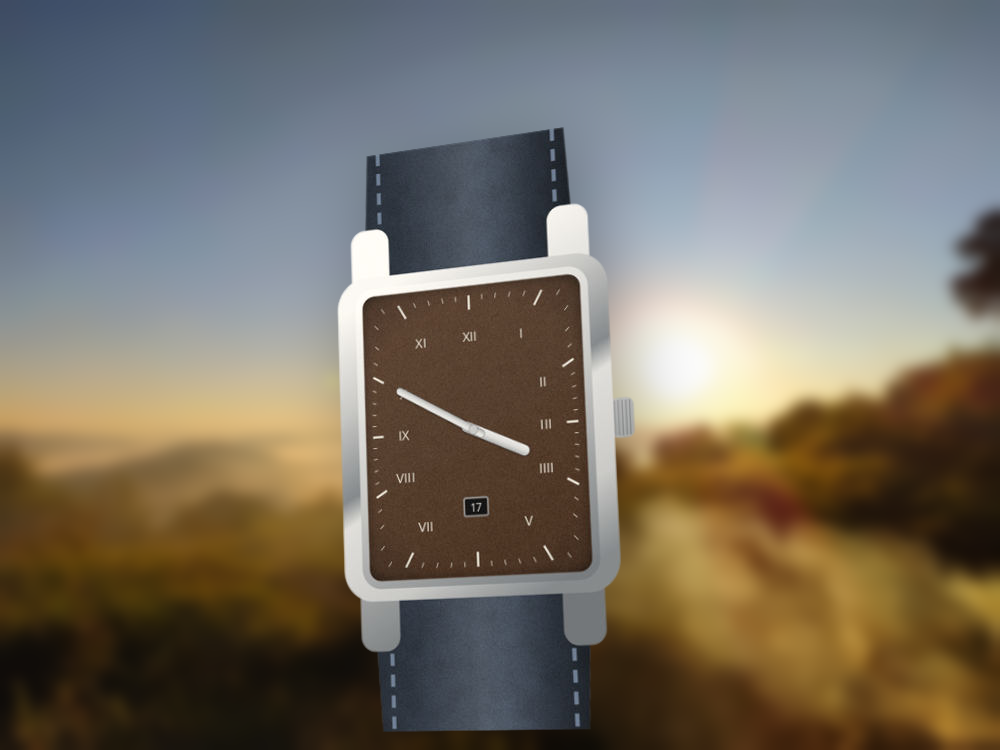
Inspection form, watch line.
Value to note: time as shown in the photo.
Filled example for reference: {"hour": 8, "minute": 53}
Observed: {"hour": 3, "minute": 50}
